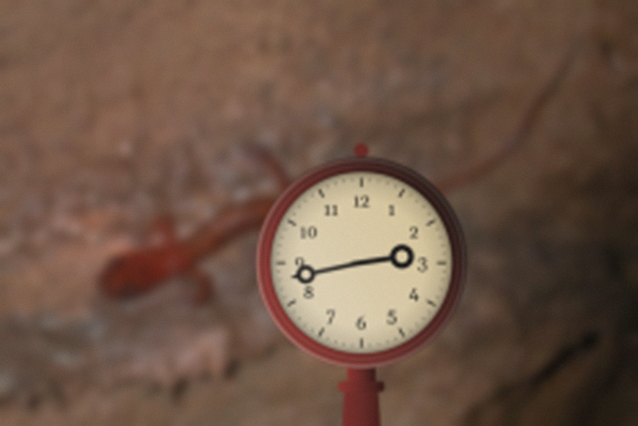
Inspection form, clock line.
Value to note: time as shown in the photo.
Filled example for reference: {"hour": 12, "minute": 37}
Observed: {"hour": 2, "minute": 43}
